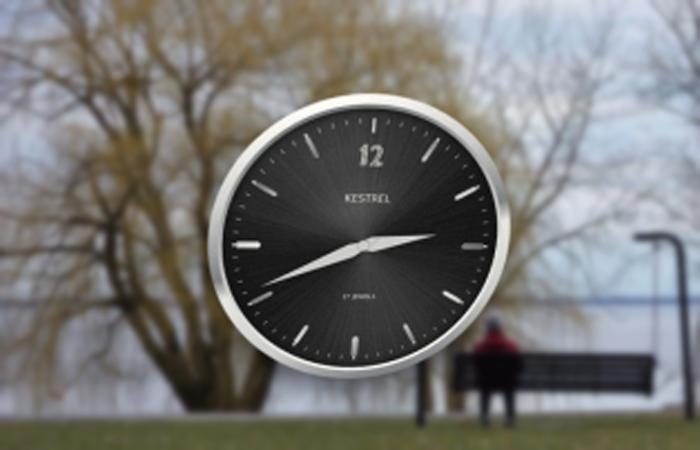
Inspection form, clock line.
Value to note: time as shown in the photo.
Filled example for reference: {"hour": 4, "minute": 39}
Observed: {"hour": 2, "minute": 41}
